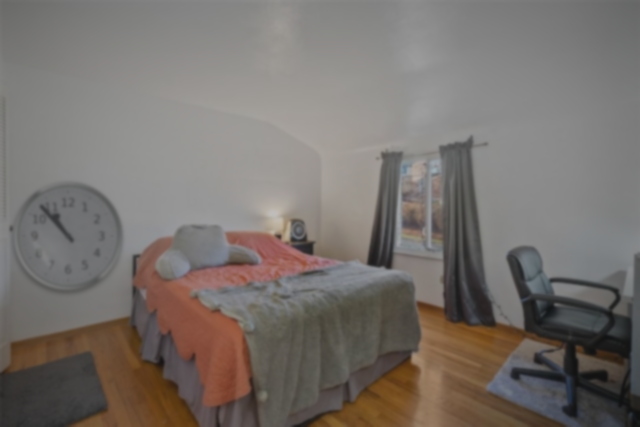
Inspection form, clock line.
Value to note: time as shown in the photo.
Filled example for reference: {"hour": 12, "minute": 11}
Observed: {"hour": 10, "minute": 53}
